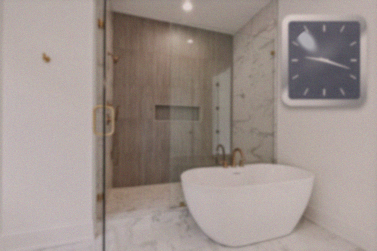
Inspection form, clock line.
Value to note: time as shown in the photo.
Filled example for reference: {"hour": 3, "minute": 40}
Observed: {"hour": 9, "minute": 18}
